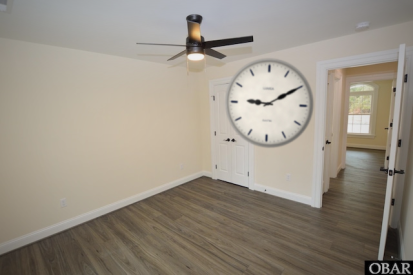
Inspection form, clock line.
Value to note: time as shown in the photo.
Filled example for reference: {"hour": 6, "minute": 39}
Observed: {"hour": 9, "minute": 10}
